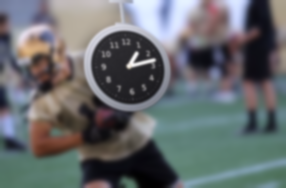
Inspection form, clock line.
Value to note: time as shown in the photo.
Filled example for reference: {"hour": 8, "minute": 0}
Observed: {"hour": 1, "minute": 13}
